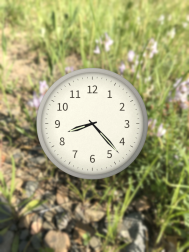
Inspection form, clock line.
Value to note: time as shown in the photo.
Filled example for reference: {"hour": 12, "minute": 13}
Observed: {"hour": 8, "minute": 23}
